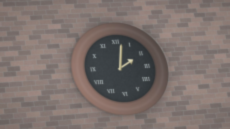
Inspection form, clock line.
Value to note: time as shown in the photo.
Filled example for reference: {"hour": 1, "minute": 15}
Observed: {"hour": 2, "minute": 2}
